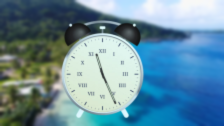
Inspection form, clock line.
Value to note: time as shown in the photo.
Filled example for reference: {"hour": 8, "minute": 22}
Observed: {"hour": 11, "minute": 26}
